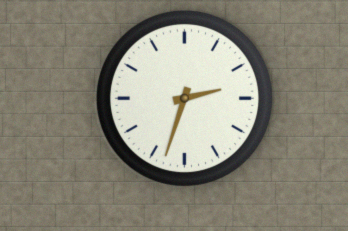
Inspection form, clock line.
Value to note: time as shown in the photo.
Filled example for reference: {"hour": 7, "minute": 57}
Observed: {"hour": 2, "minute": 33}
